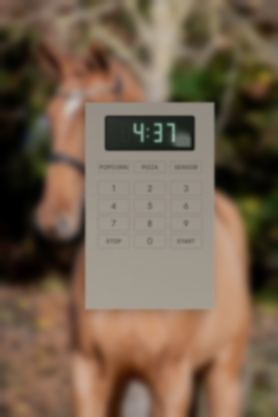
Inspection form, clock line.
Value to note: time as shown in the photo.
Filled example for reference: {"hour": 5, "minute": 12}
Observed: {"hour": 4, "minute": 37}
